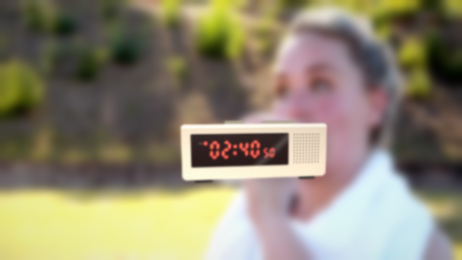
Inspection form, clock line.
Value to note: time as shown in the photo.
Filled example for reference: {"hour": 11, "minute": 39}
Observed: {"hour": 2, "minute": 40}
